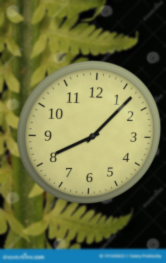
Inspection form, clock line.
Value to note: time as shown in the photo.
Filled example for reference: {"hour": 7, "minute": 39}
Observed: {"hour": 8, "minute": 7}
